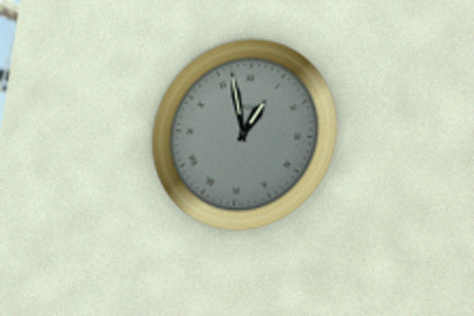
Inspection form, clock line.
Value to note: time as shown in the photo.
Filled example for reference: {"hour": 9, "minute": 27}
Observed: {"hour": 12, "minute": 57}
